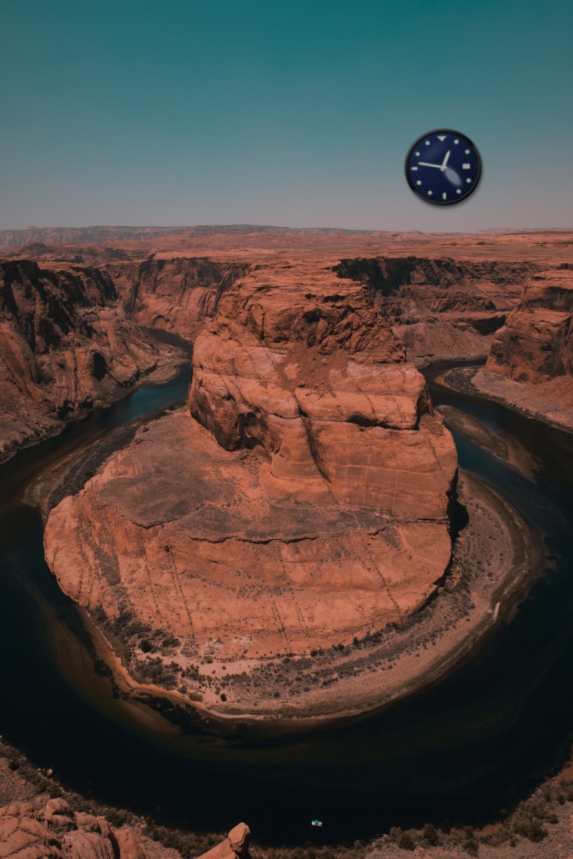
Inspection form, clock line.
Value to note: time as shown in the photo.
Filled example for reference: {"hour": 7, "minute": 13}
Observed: {"hour": 12, "minute": 47}
